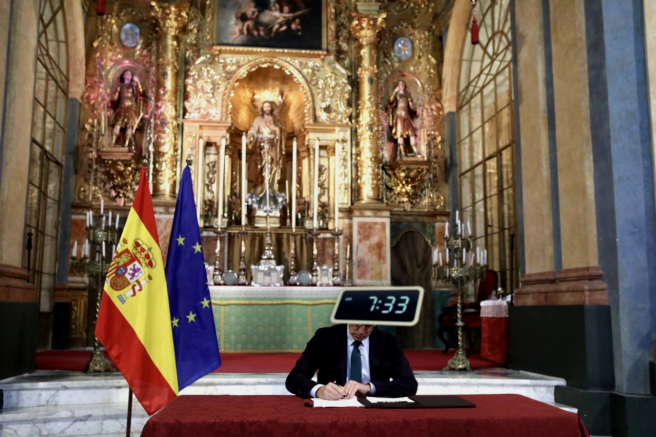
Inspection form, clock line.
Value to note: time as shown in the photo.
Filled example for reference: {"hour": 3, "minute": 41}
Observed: {"hour": 7, "minute": 33}
